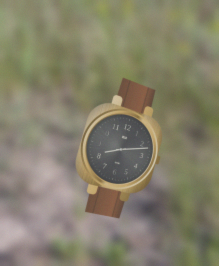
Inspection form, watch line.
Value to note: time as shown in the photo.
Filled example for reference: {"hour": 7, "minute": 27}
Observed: {"hour": 8, "minute": 12}
